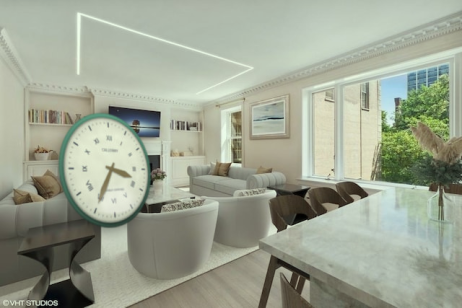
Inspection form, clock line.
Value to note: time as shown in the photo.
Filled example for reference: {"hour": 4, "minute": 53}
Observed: {"hour": 3, "minute": 35}
